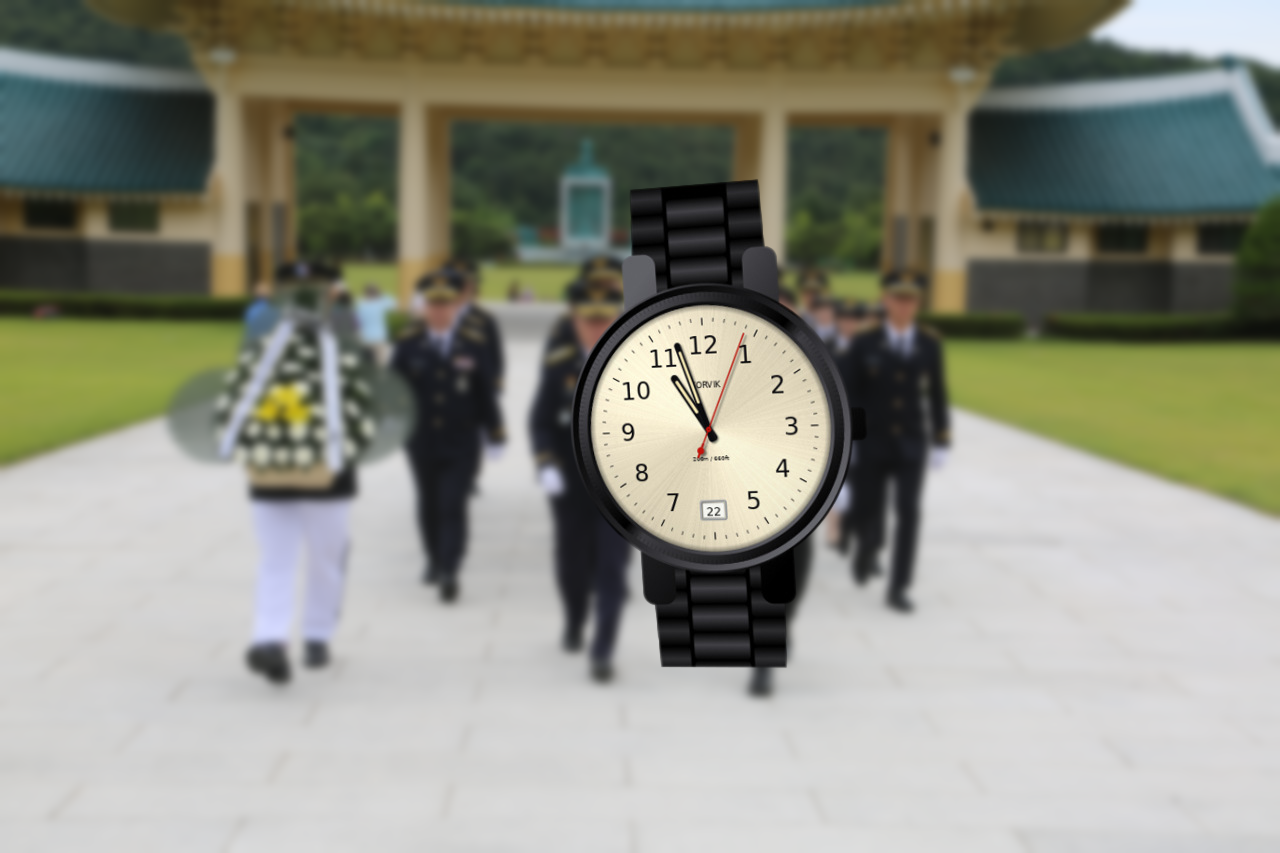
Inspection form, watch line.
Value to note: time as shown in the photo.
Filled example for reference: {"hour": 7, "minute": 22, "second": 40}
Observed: {"hour": 10, "minute": 57, "second": 4}
